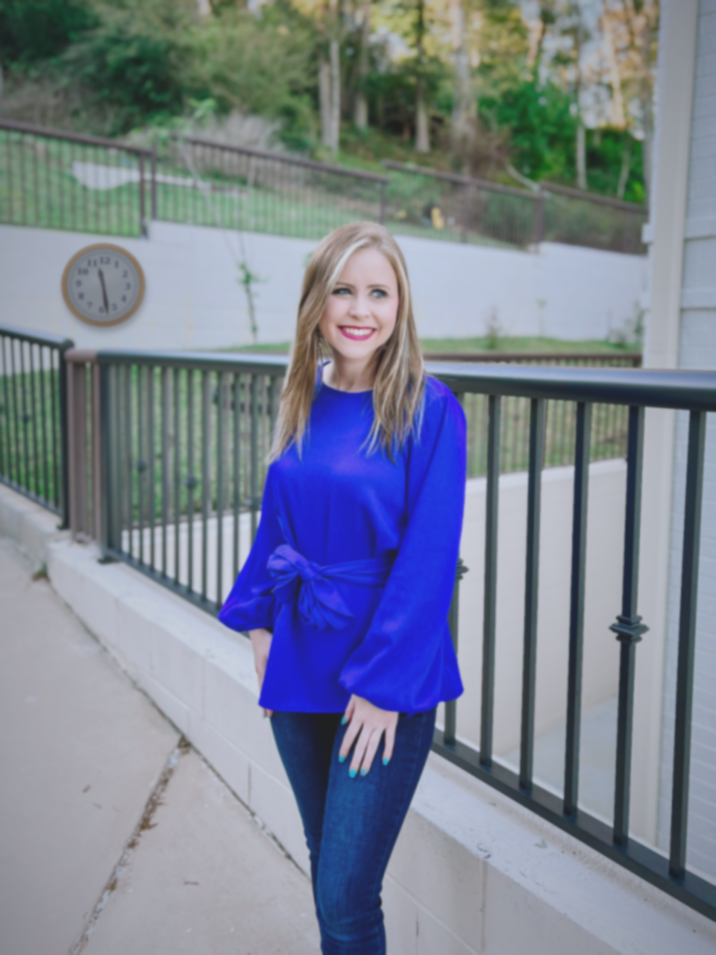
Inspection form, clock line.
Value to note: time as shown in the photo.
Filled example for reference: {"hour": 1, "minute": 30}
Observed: {"hour": 11, "minute": 28}
